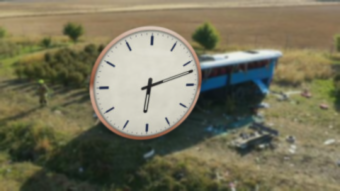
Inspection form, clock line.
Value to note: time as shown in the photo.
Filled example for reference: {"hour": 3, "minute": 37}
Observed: {"hour": 6, "minute": 12}
